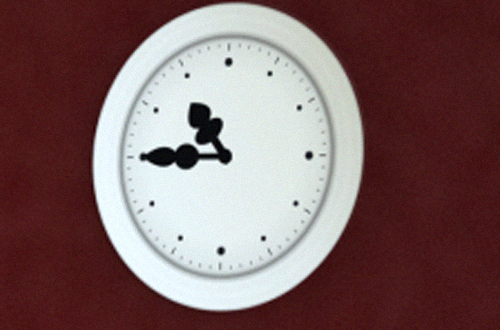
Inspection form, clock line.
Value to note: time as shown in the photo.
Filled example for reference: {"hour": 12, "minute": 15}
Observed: {"hour": 10, "minute": 45}
